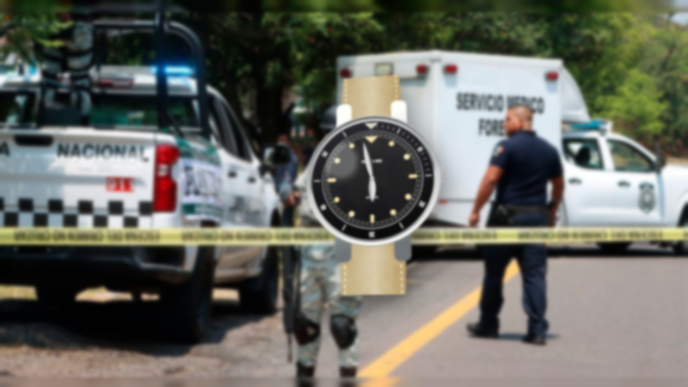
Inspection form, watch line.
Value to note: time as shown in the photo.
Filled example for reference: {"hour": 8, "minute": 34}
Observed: {"hour": 5, "minute": 58}
